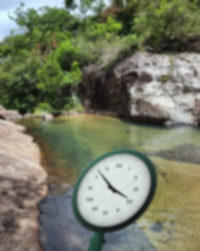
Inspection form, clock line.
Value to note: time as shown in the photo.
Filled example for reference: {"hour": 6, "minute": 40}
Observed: {"hour": 3, "minute": 52}
